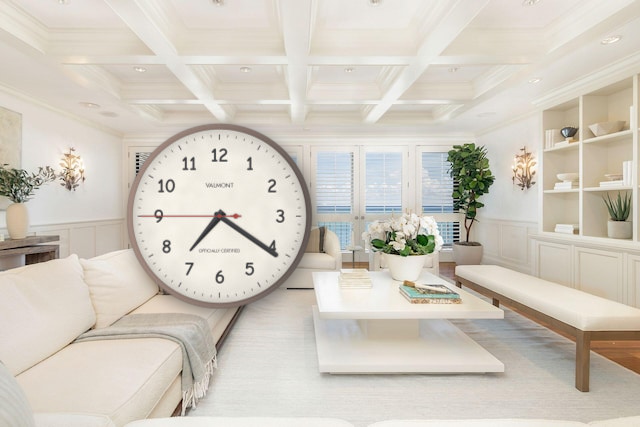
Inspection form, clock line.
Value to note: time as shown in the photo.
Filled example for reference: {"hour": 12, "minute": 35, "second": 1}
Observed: {"hour": 7, "minute": 20, "second": 45}
